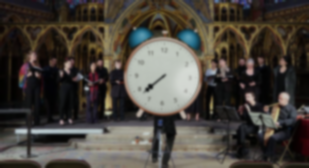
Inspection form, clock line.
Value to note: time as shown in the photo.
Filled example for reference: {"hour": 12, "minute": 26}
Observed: {"hour": 7, "minute": 38}
